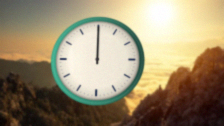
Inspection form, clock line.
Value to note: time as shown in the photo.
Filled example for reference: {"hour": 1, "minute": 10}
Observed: {"hour": 12, "minute": 0}
